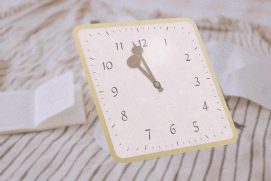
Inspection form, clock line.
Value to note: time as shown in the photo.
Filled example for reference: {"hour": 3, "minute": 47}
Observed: {"hour": 10, "minute": 58}
